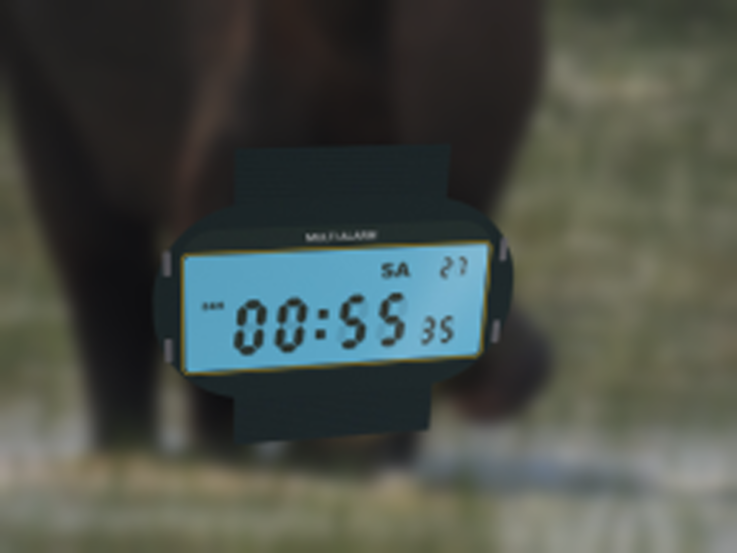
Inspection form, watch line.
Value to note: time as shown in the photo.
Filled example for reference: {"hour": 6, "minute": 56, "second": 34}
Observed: {"hour": 0, "minute": 55, "second": 35}
